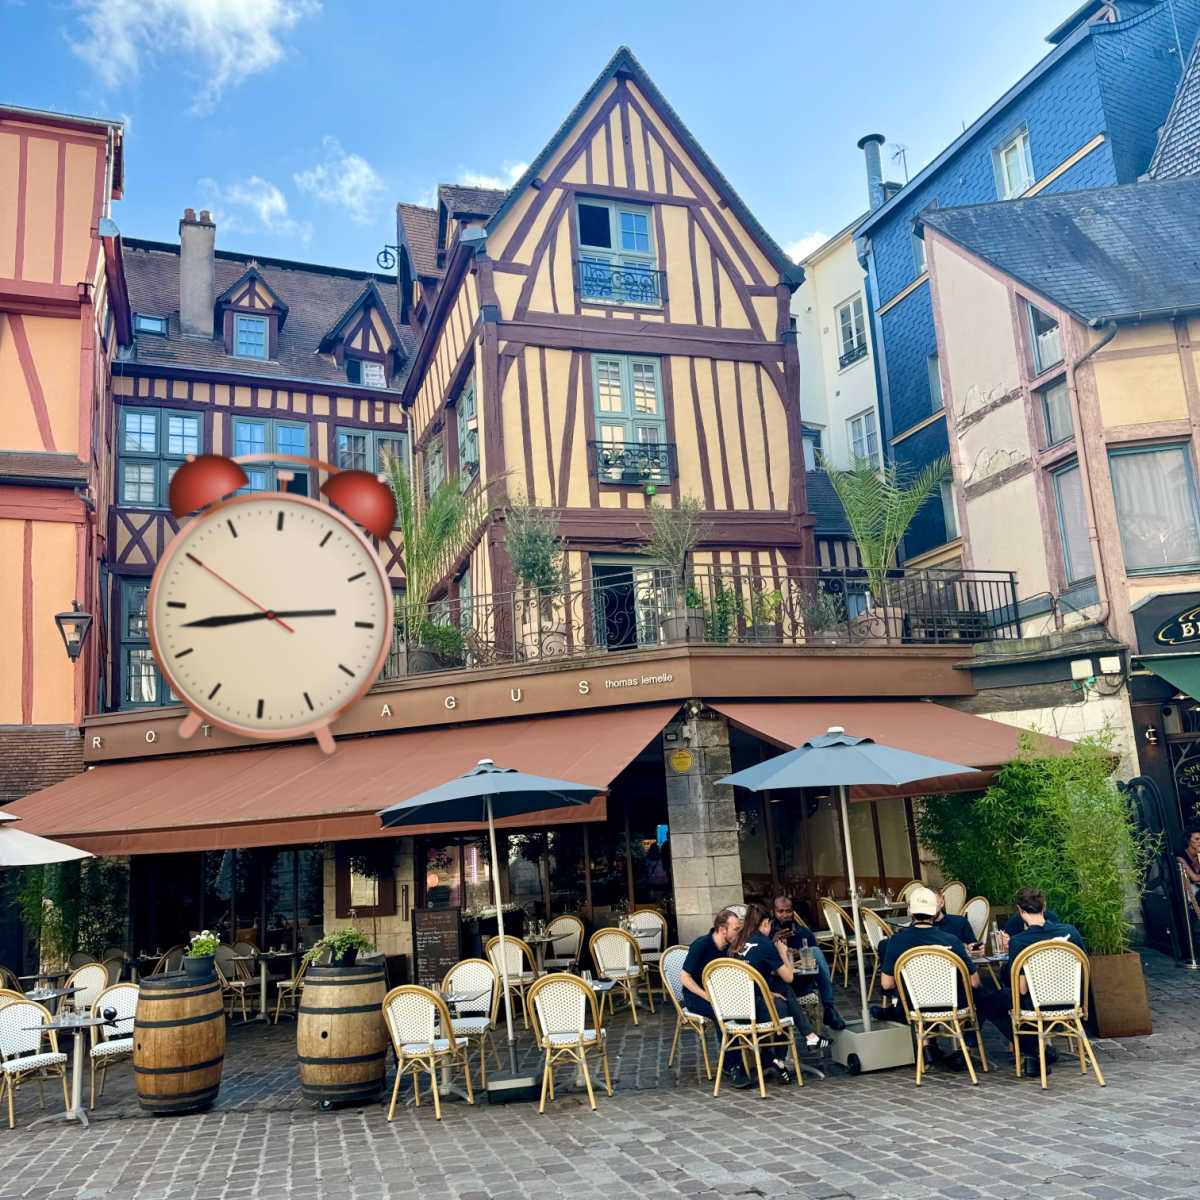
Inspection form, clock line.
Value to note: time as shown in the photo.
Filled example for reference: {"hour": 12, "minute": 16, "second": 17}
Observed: {"hour": 2, "minute": 42, "second": 50}
